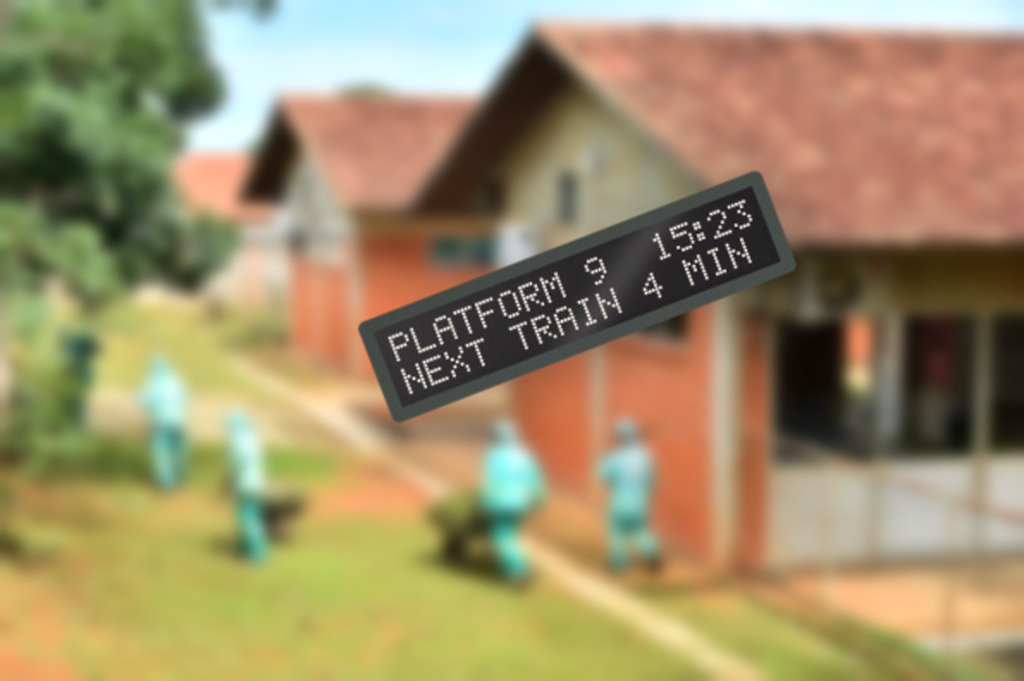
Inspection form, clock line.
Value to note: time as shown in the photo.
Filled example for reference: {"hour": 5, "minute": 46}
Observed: {"hour": 15, "minute": 23}
